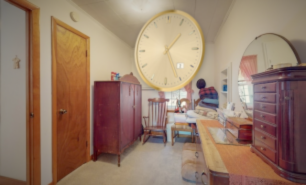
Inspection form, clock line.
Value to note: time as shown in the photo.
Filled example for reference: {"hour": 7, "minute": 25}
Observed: {"hour": 1, "minute": 26}
